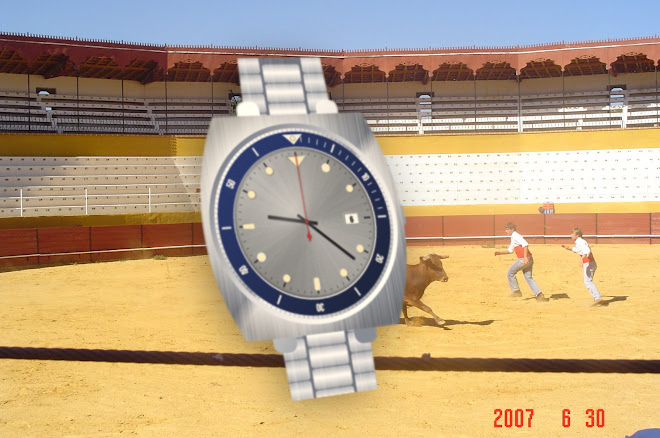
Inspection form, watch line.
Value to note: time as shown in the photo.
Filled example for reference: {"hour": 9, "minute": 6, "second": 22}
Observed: {"hour": 9, "minute": 22, "second": 0}
